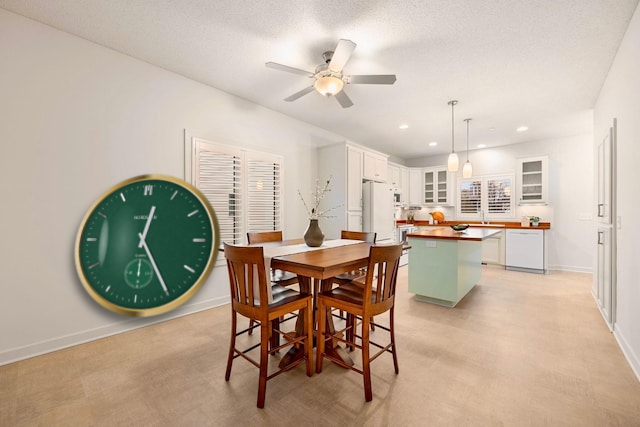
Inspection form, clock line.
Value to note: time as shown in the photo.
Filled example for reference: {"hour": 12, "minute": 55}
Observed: {"hour": 12, "minute": 25}
